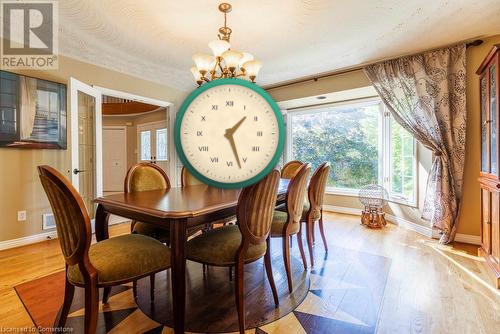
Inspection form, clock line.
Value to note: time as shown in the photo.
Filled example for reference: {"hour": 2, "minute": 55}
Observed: {"hour": 1, "minute": 27}
